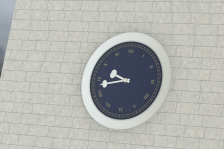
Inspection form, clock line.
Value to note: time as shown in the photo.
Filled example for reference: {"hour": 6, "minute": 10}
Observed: {"hour": 9, "minute": 43}
